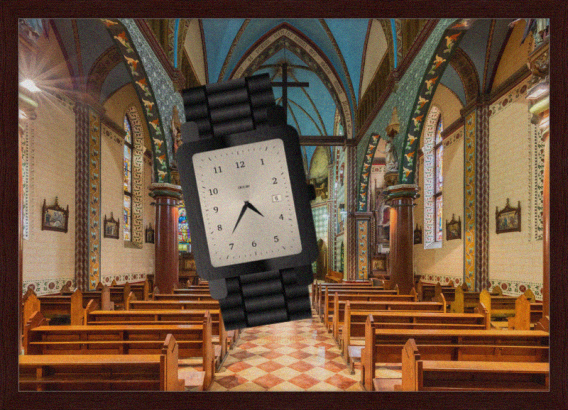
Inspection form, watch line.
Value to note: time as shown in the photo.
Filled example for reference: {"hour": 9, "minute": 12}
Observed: {"hour": 4, "minute": 36}
